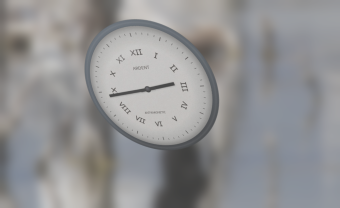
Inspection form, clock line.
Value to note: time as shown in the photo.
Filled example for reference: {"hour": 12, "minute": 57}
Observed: {"hour": 2, "minute": 44}
